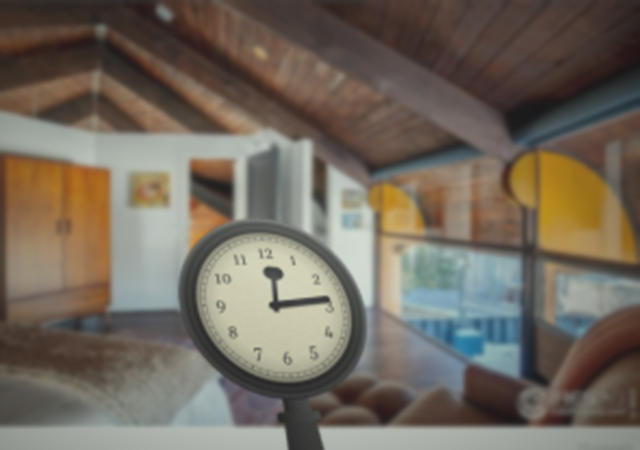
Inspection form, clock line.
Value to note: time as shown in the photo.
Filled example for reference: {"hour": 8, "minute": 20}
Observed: {"hour": 12, "minute": 14}
